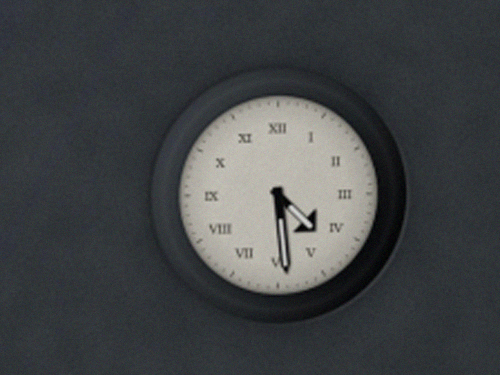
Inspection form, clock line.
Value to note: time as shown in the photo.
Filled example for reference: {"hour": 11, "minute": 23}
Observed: {"hour": 4, "minute": 29}
